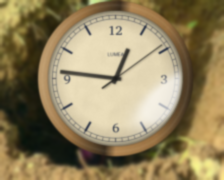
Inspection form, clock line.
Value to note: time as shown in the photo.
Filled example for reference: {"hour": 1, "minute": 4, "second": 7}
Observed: {"hour": 12, "minute": 46, "second": 9}
